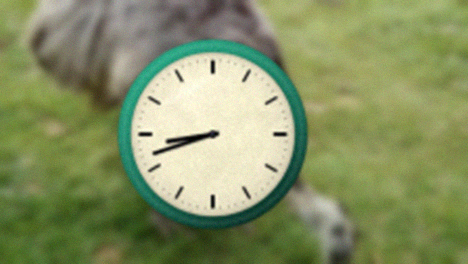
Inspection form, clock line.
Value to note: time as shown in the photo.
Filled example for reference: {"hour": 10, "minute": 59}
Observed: {"hour": 8, "minute": 42}
